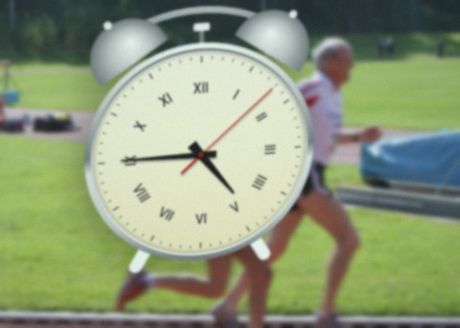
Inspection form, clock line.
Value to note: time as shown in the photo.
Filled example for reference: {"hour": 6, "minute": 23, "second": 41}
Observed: {"hour": 4, "minute": 45, "second": 8}
